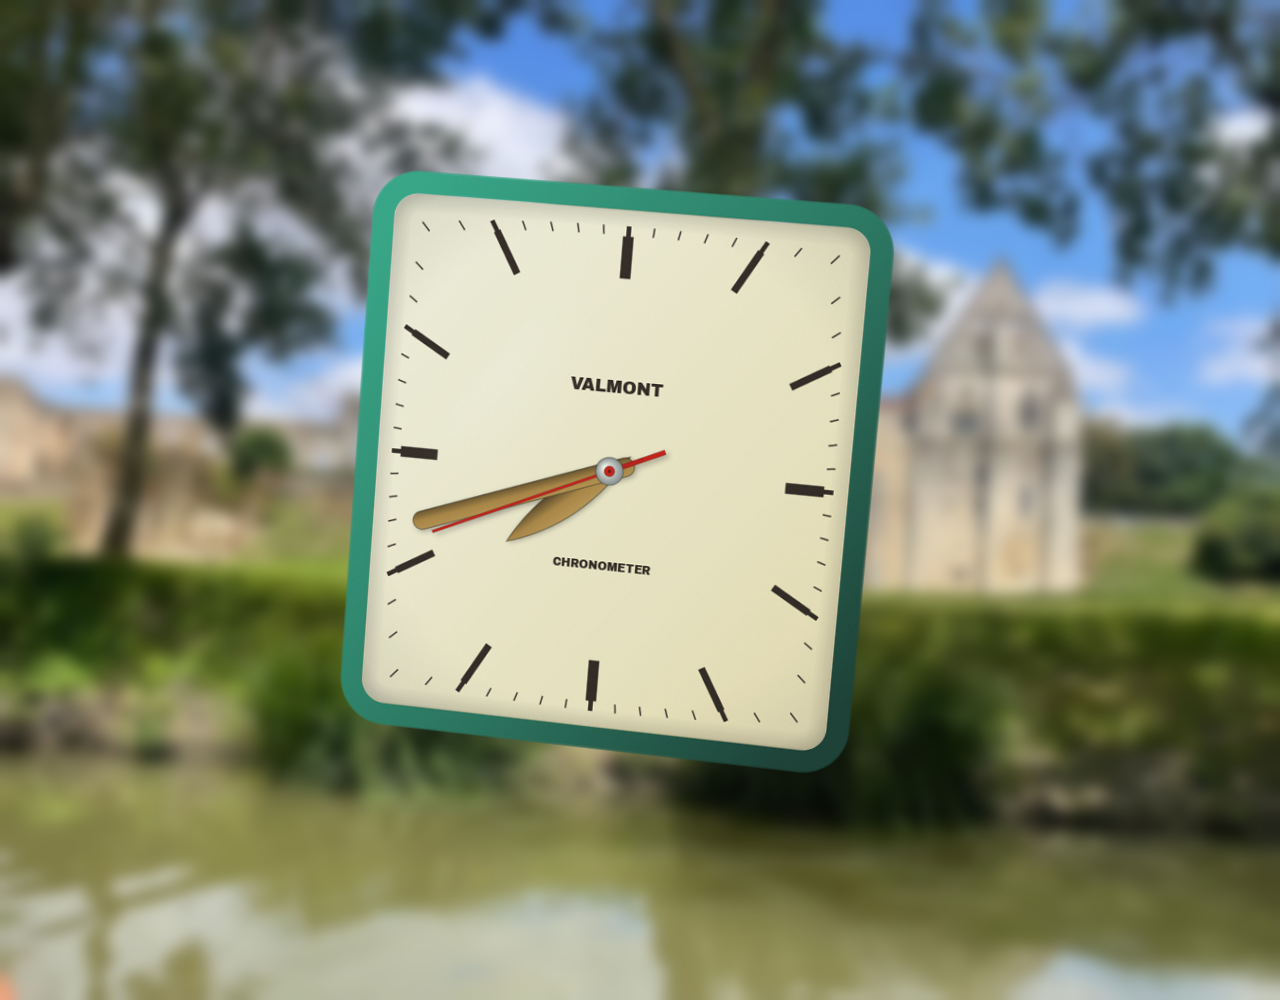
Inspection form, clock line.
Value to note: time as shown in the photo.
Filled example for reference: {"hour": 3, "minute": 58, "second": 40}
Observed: {"hour": 7, "minute": 41, "second": 41}
